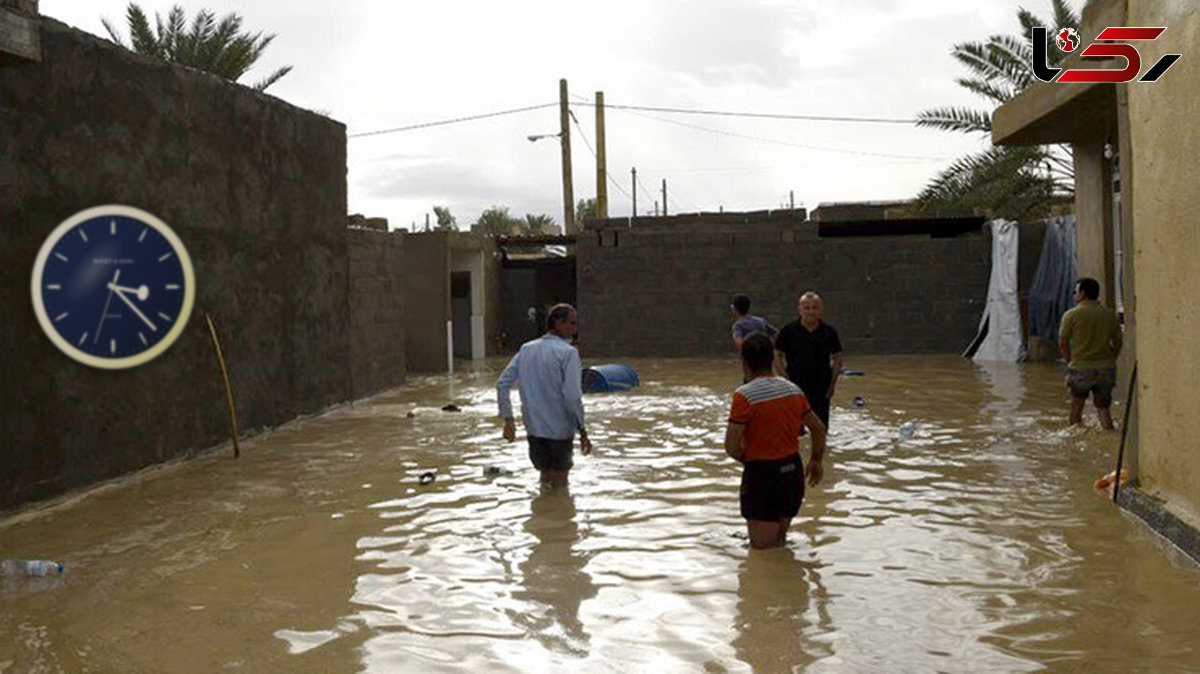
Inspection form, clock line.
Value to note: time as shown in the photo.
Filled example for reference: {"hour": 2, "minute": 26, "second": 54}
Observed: {"hour": 3, "minute": 22, "second": 33}
